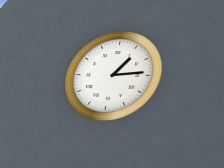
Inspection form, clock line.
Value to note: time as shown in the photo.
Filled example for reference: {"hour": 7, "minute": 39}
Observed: {"hour": 1, "minute": 14}
